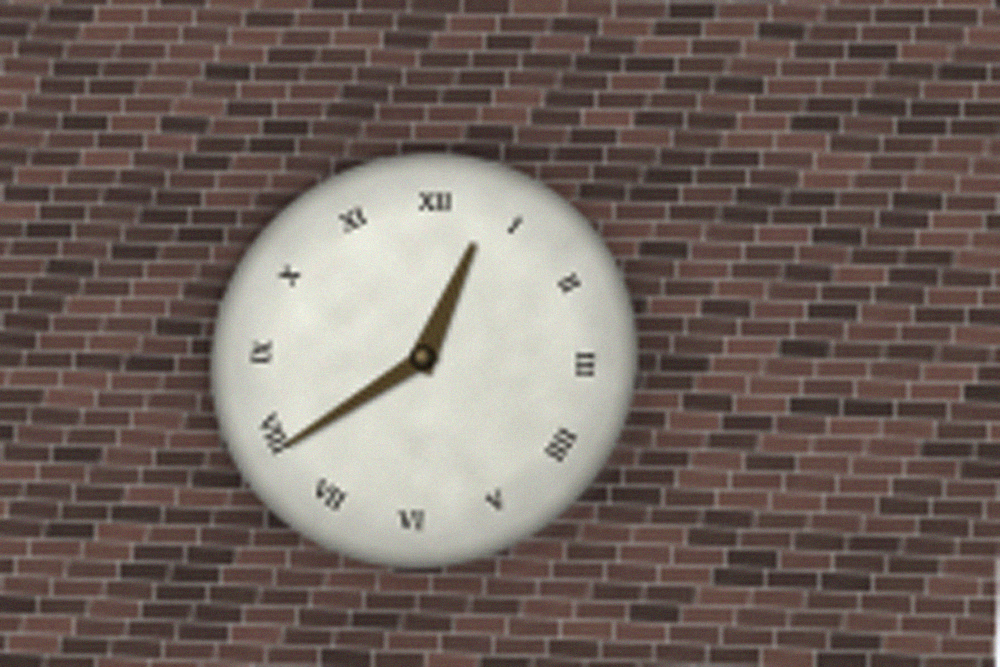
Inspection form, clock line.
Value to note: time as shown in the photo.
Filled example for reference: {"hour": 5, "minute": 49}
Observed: {"hour": 12, "minute": 39}
